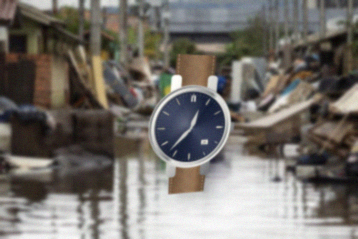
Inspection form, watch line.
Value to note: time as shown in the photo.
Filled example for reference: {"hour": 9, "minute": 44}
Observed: {"hour": 12, "minute": 37}
